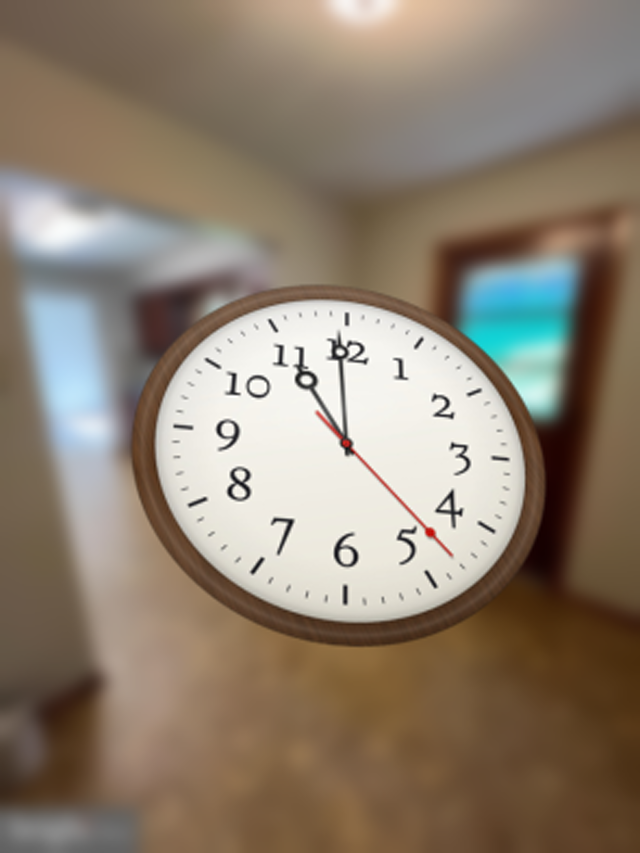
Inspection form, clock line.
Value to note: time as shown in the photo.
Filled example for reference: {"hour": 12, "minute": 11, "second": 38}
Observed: {"hour": 10, "minute": 59, "second": 23}
